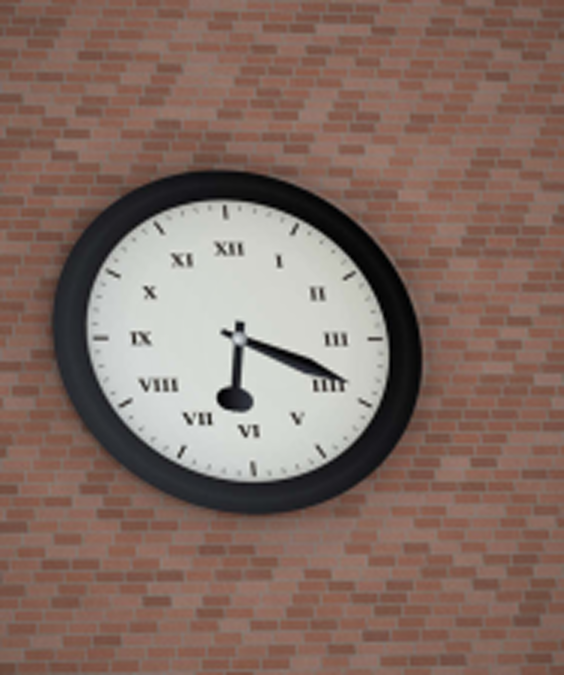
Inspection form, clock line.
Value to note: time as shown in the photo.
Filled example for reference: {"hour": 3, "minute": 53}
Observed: {"hour": 6, "minute": 19}
